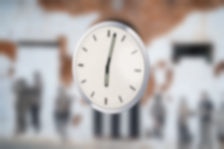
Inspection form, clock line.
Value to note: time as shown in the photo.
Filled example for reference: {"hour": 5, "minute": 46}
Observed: {"hour": 6, "minute": 2}
